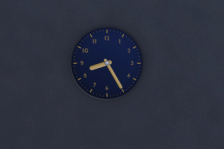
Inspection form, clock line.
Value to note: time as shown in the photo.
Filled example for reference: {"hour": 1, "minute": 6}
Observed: {"hour": 8, "minute": 25}
